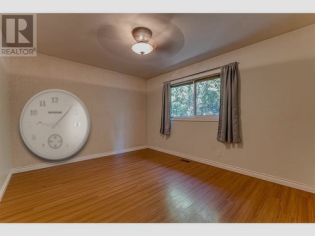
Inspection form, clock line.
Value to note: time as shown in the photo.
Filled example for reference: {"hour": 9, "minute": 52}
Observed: {"hour": 9, "minute": 7}
